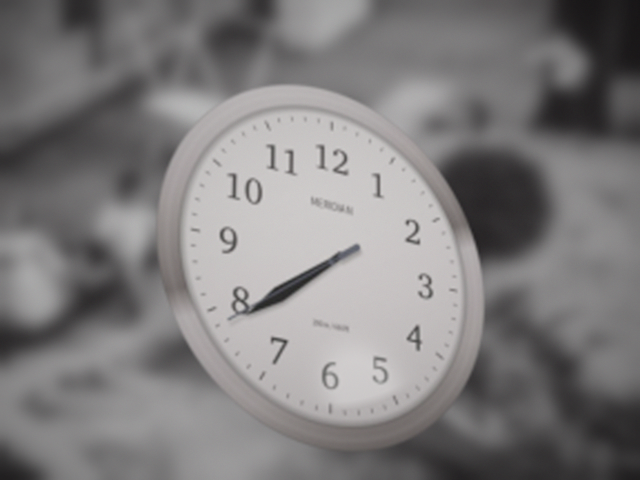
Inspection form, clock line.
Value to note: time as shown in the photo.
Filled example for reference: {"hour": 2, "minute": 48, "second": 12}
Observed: {"hour": 7, "minute": 38, "second": 39}
